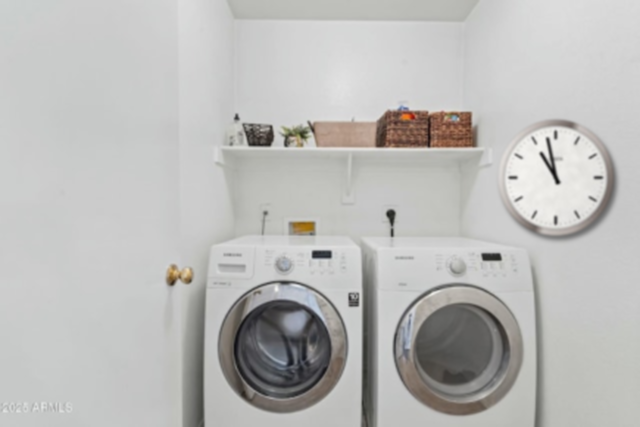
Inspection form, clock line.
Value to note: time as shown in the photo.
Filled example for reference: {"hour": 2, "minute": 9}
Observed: {"hour": 10, "minute": 58}
